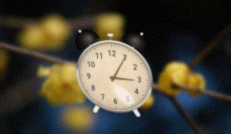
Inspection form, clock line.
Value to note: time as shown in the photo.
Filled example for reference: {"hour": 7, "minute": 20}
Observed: {"hour": 3, "minute": 5}
